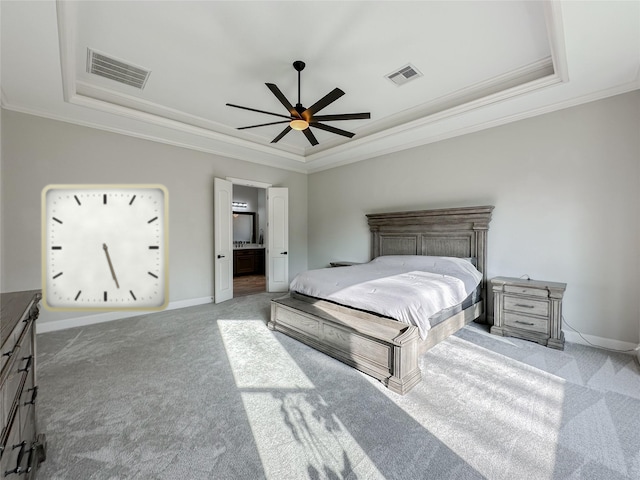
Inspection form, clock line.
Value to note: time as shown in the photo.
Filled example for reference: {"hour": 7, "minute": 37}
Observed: {"hour": 5, "minute": 27}
